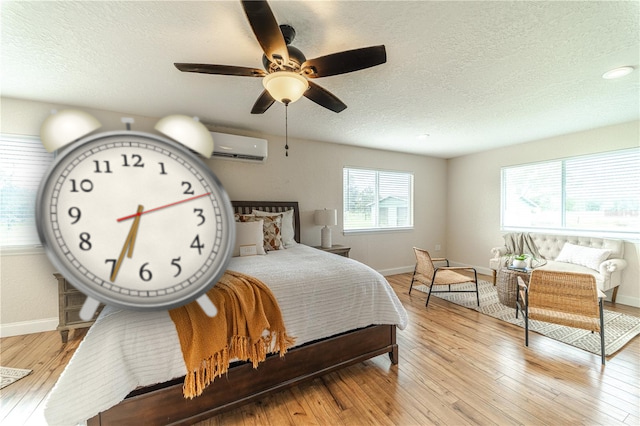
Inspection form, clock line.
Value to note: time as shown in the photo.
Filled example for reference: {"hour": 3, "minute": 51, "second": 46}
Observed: {"hour": 6, "minute": 34, "second": 12}
